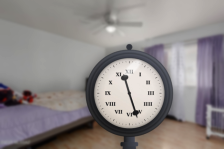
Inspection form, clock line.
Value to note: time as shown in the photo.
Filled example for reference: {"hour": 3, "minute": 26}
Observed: {"hour": 11, "minute": 27}
